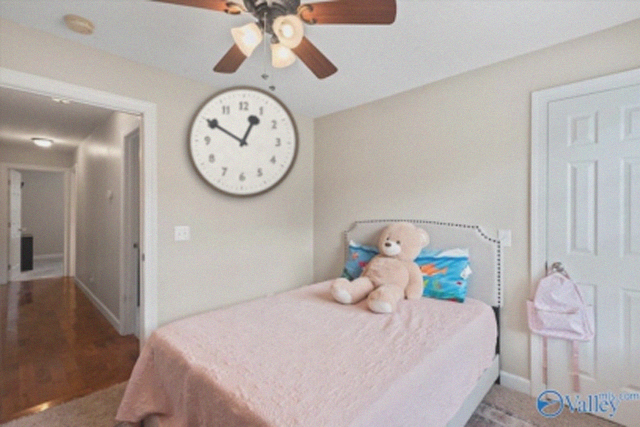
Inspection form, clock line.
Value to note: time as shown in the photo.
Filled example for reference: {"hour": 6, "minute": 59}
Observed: {"hour": 12, "minute": 50}
